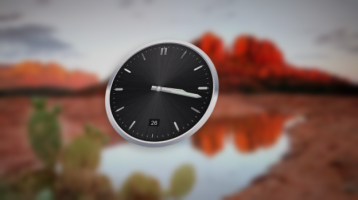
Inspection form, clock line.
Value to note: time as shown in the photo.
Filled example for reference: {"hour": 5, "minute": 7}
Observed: {"hour": 3, "minute": 17}
